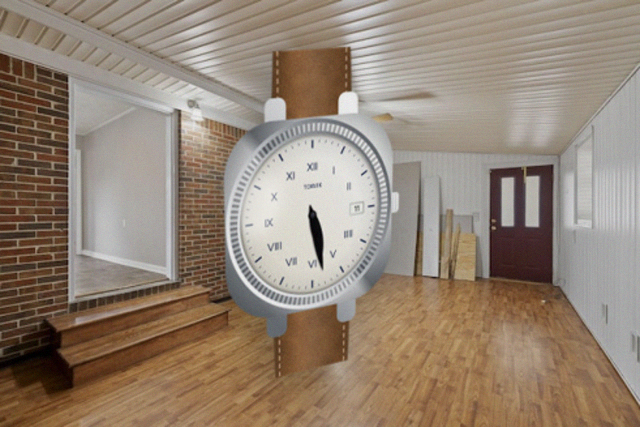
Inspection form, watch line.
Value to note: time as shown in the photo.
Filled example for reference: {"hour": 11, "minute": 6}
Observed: {"hour": 5, "minute": 28}
